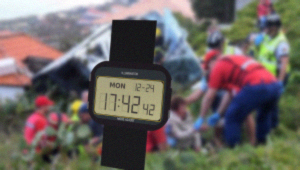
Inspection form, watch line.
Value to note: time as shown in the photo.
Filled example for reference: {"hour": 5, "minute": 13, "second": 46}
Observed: {"hour": 17, "minute": 42, "second": 42}
